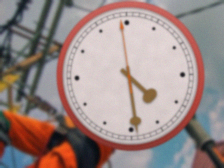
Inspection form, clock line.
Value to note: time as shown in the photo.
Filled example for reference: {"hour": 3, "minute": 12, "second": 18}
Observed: {"hour": 4, "minute": 28, "second": 59}
